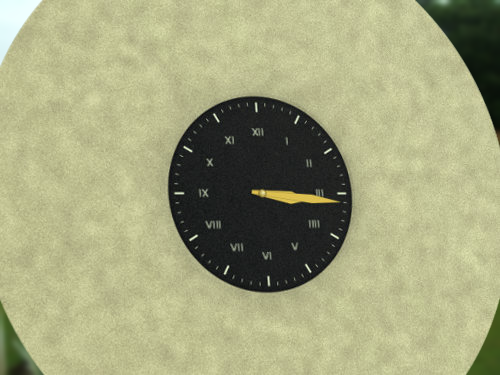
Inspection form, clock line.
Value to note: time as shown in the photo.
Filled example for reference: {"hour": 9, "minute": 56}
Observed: {"hour": 3, "minute": 16}
